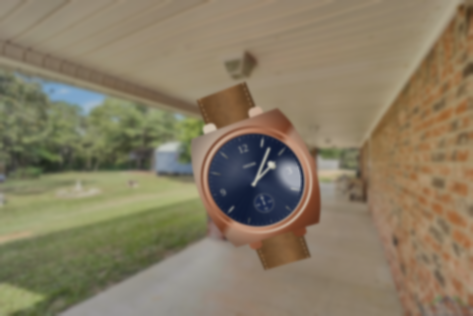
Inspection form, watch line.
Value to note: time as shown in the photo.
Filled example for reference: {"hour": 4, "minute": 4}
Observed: {"hour": 2, "minute": 7}
